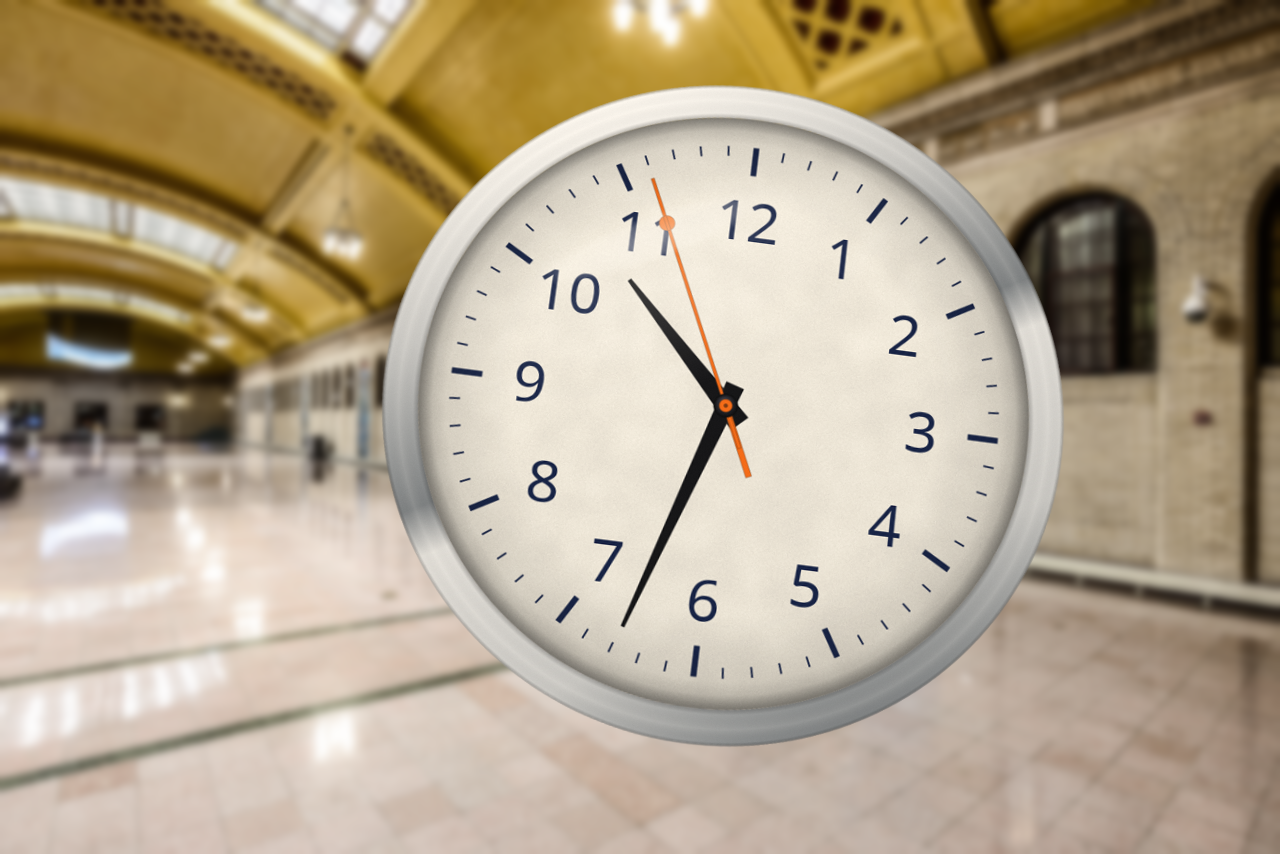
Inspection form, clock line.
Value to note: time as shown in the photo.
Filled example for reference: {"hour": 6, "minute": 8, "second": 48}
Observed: {"hour": 10, "minute": 32, "second": 56}
